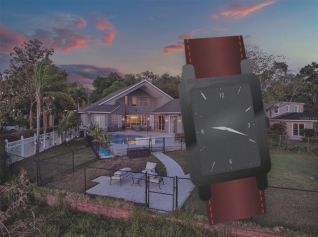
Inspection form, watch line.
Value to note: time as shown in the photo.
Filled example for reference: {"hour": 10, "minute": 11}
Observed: {"hour": 9, "minute": 19}
